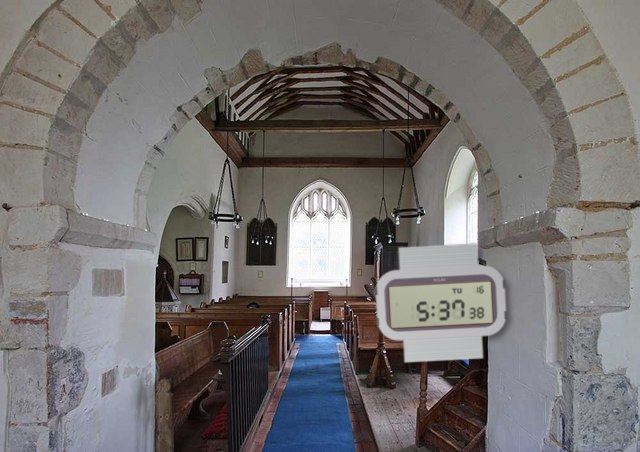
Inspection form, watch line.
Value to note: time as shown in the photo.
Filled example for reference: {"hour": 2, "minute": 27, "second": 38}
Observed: {"hour": 5, "minute": 37, "second": 38}
